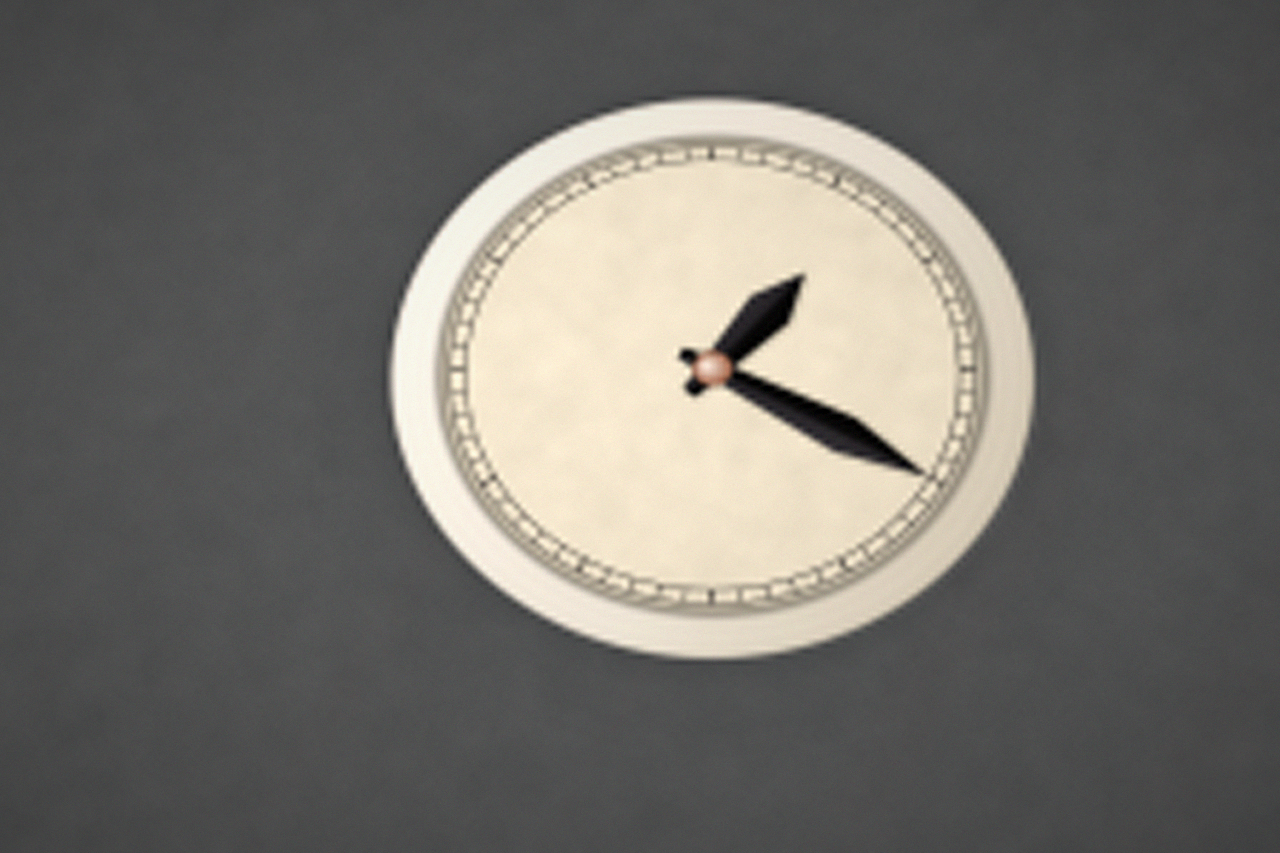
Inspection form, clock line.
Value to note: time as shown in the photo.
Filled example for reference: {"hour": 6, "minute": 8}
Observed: {"hour": 1, "minute": 20}
